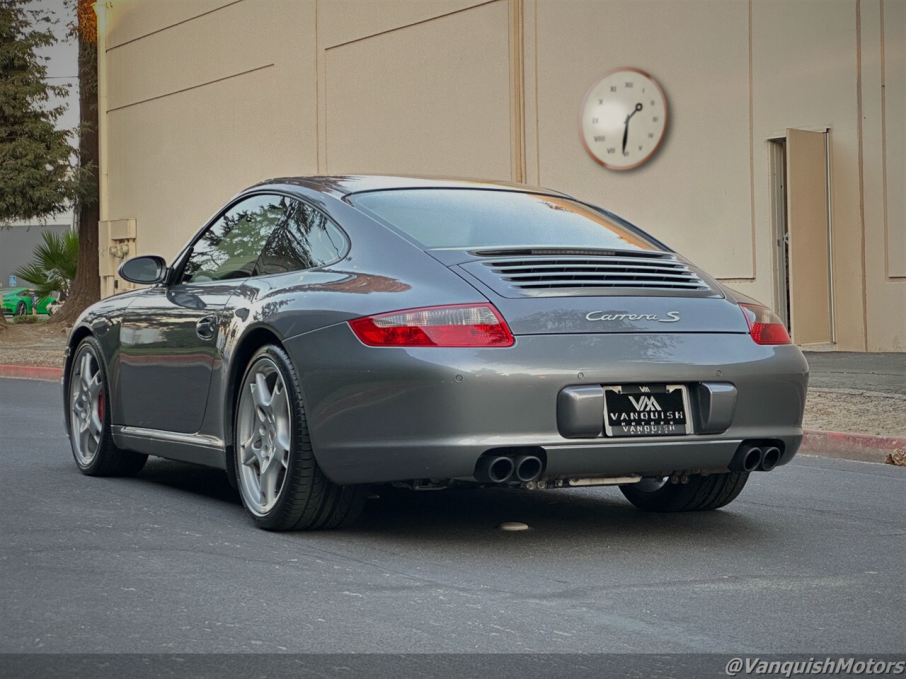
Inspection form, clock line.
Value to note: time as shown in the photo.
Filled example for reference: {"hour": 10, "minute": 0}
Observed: {"hour": 1, "minute": 31}
